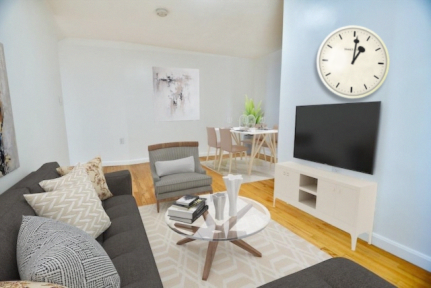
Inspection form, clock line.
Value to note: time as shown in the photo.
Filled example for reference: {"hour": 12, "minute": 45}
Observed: {"hour": 1, "minute": 1}
